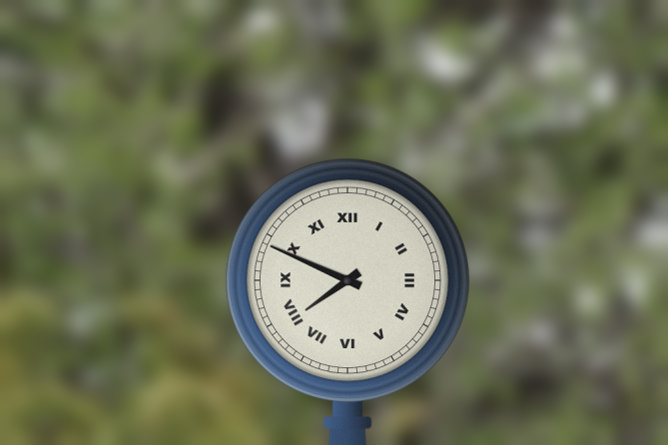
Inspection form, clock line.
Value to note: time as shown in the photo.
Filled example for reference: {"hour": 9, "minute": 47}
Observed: {"hour": 7, "minute": 49}
